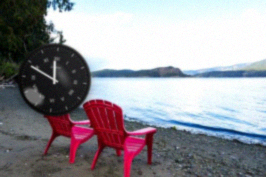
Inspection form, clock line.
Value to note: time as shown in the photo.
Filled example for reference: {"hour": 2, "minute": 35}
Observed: {"hour": 11, "minute": 49}
